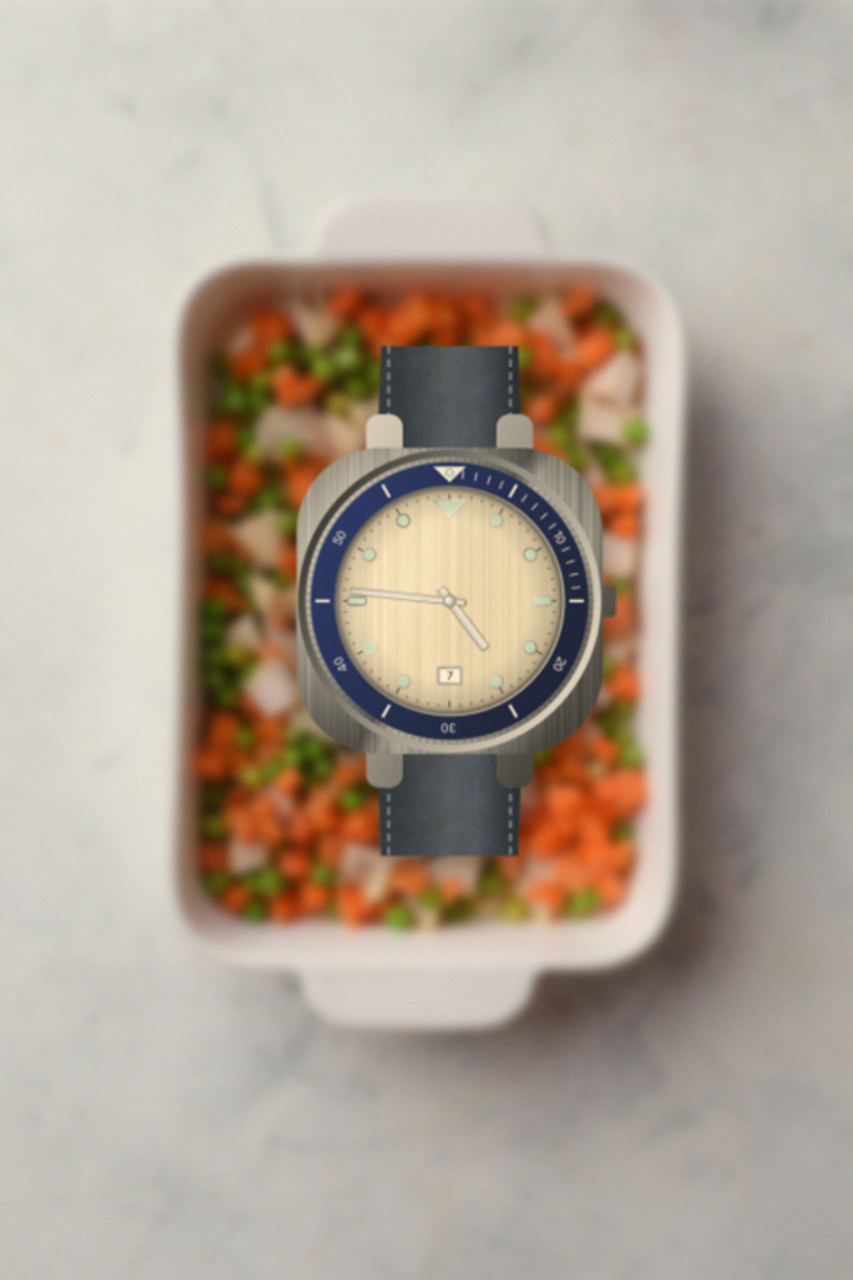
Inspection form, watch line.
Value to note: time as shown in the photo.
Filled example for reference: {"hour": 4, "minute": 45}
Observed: {"hour": 4, "minute": 46}
